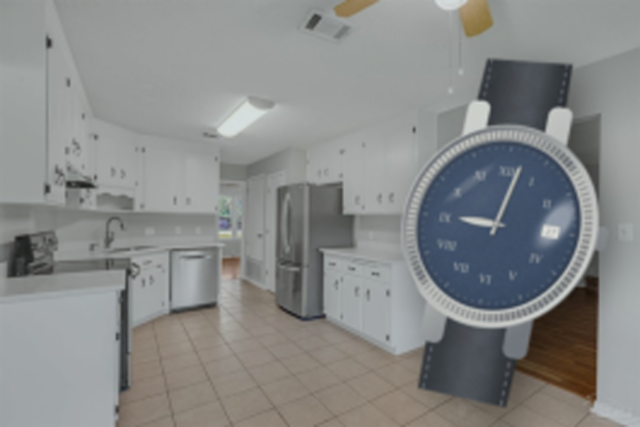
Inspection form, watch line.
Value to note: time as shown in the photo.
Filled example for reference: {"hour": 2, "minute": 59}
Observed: {"hour": 9, "minute": 2}
